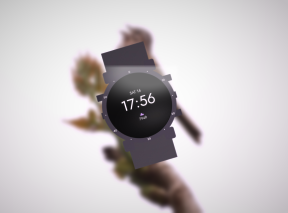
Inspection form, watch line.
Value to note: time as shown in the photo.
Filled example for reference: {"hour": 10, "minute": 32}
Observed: {"hour": 17, "minute": 56}
